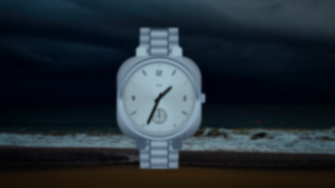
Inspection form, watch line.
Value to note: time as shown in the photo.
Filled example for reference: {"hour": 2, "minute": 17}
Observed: {"hour": 1, "minute": 34}
